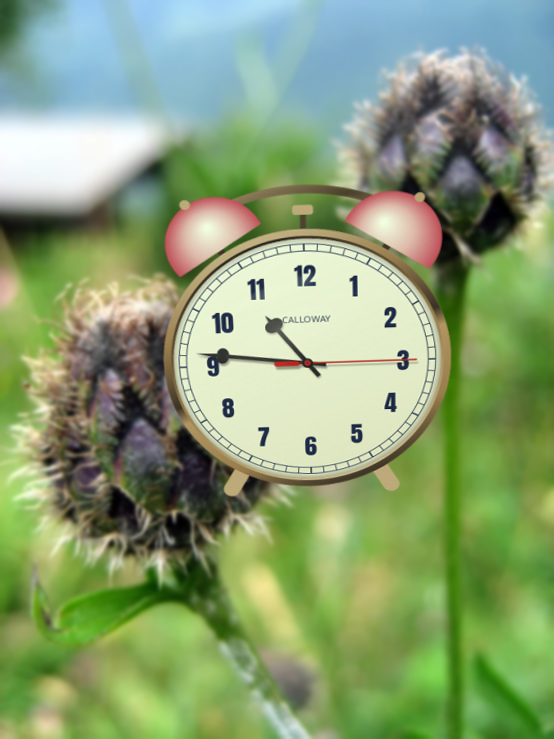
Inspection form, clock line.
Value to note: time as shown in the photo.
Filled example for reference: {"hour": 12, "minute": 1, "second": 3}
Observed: {"hour": 10, "minute": 46, "second": 15}
